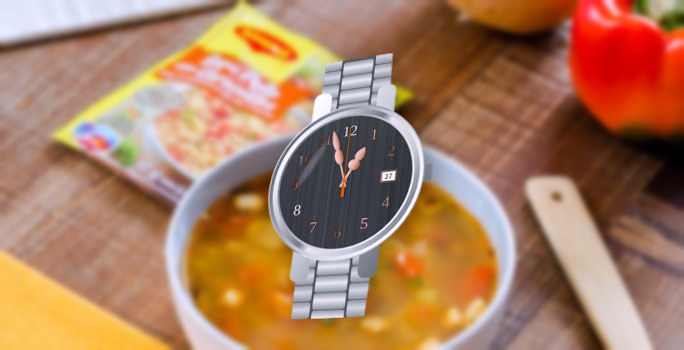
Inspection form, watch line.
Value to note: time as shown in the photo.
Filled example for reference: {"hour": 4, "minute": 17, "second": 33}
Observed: {"hour": 12, "minute": 57, "second": 0}
